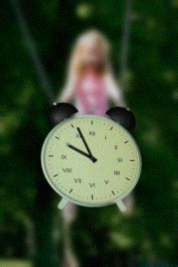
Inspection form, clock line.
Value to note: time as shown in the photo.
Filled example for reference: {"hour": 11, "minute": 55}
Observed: {"hour": 9, "minute": 56}
